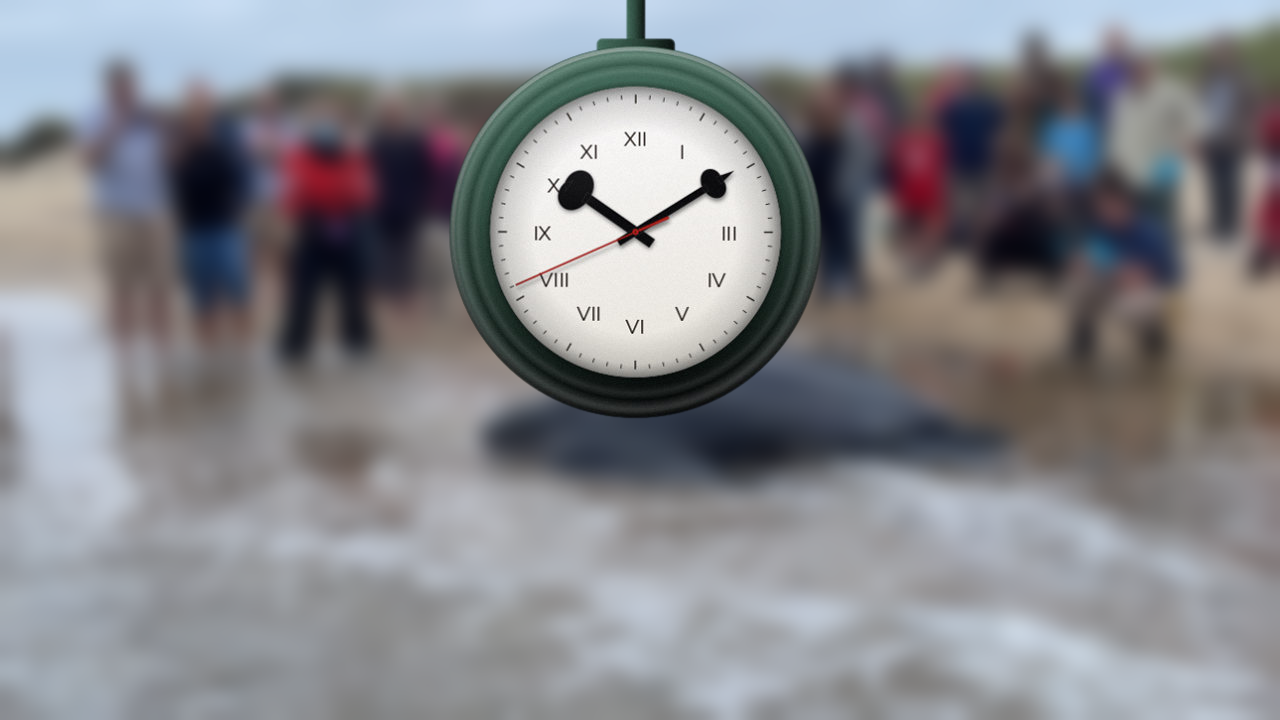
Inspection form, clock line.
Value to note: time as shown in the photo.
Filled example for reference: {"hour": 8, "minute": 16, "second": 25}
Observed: {"hour": 10, "minute": 9, "second": 41}
